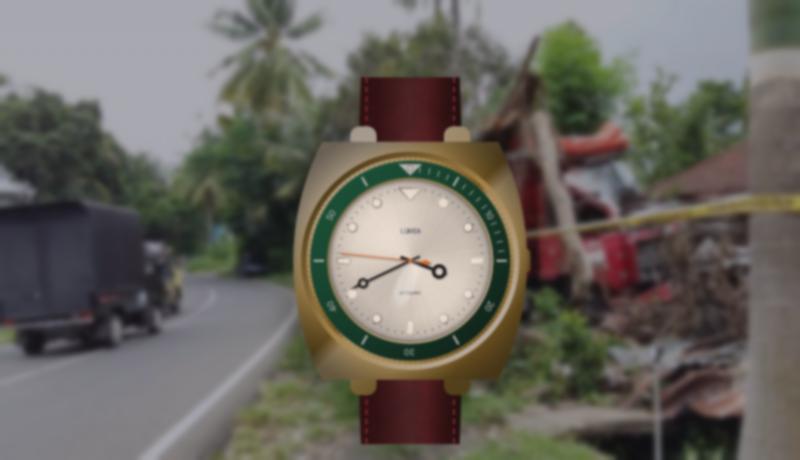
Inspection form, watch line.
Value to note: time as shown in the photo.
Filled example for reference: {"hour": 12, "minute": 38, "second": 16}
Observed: {"hour": 3, "minute": 40, "second": 46}
